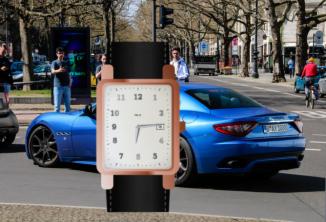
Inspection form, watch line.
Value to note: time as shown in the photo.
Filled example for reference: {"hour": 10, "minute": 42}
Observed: {"hour": 6, "minute": 14}
